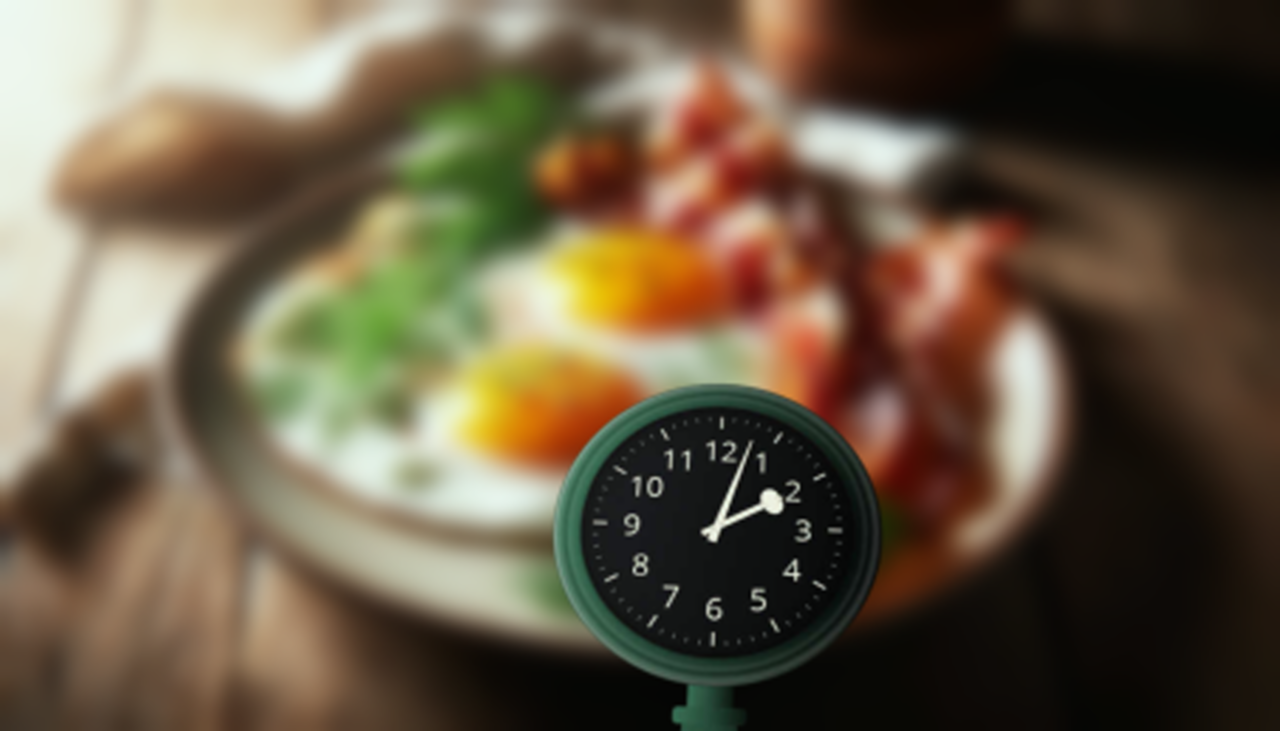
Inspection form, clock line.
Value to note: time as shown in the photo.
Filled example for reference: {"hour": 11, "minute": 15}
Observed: {"hour": 2, "minute": 3}
